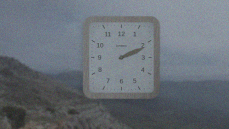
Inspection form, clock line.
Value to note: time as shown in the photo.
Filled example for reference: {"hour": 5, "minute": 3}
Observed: {"hour": 2, "minute": 11}
